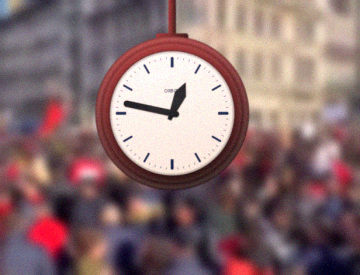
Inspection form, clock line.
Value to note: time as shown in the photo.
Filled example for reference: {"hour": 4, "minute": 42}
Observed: {"hour": 12, "minute": 47}
